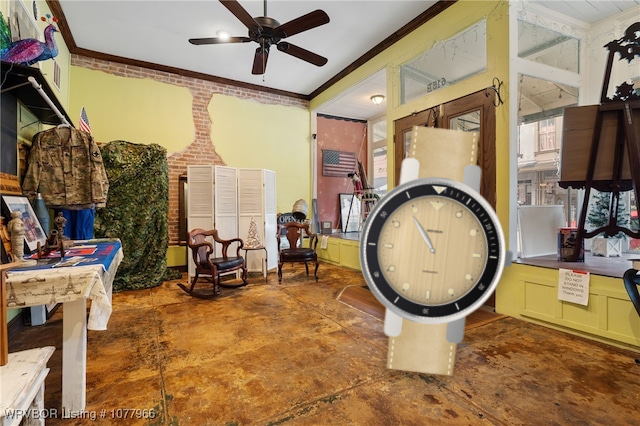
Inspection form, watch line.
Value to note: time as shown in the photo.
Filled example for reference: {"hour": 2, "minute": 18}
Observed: {"hour": 10, "minute": 54}
